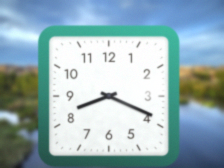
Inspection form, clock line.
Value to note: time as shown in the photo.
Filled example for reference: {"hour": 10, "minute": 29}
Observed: {"hour": 8, "minute": 19}
